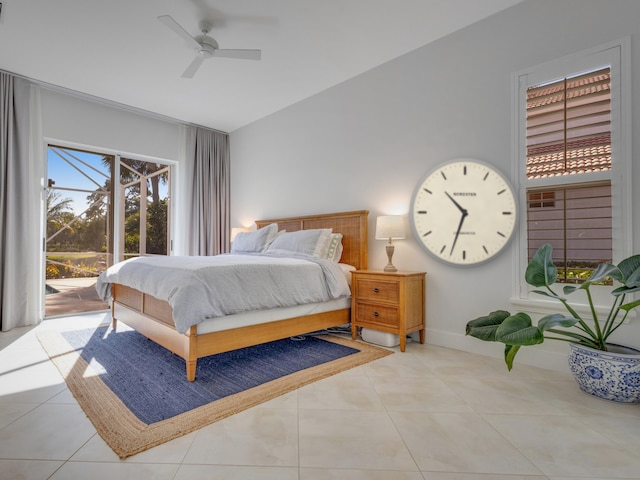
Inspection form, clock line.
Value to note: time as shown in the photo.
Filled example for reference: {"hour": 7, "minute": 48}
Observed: {"hour": 10, "minute": 33}
